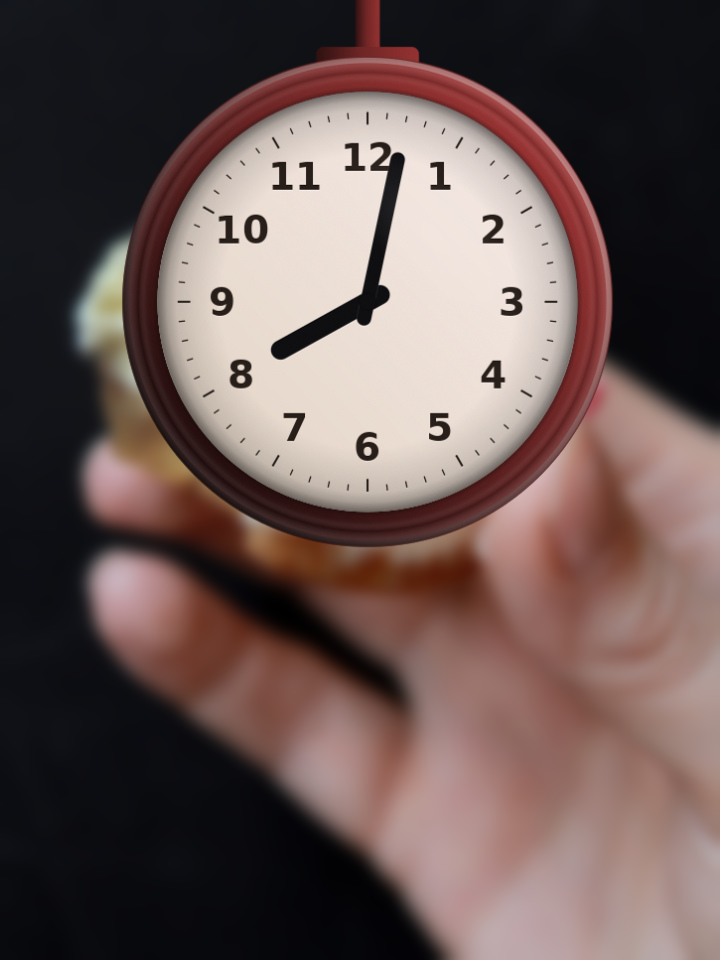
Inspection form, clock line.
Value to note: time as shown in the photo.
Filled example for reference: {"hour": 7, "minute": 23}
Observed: {"hour": 8, "minute": 2}
